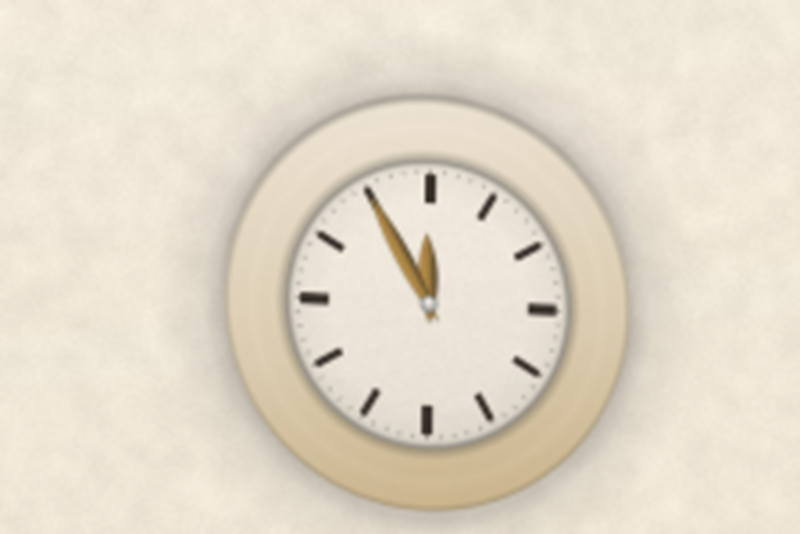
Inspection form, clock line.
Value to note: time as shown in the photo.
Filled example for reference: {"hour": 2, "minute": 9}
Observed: {"hour": 11, "minute": 55}
